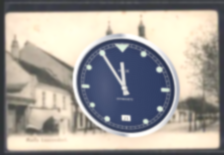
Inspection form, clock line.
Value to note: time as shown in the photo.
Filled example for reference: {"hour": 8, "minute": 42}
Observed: {"hour": 11, "minute": 55}
